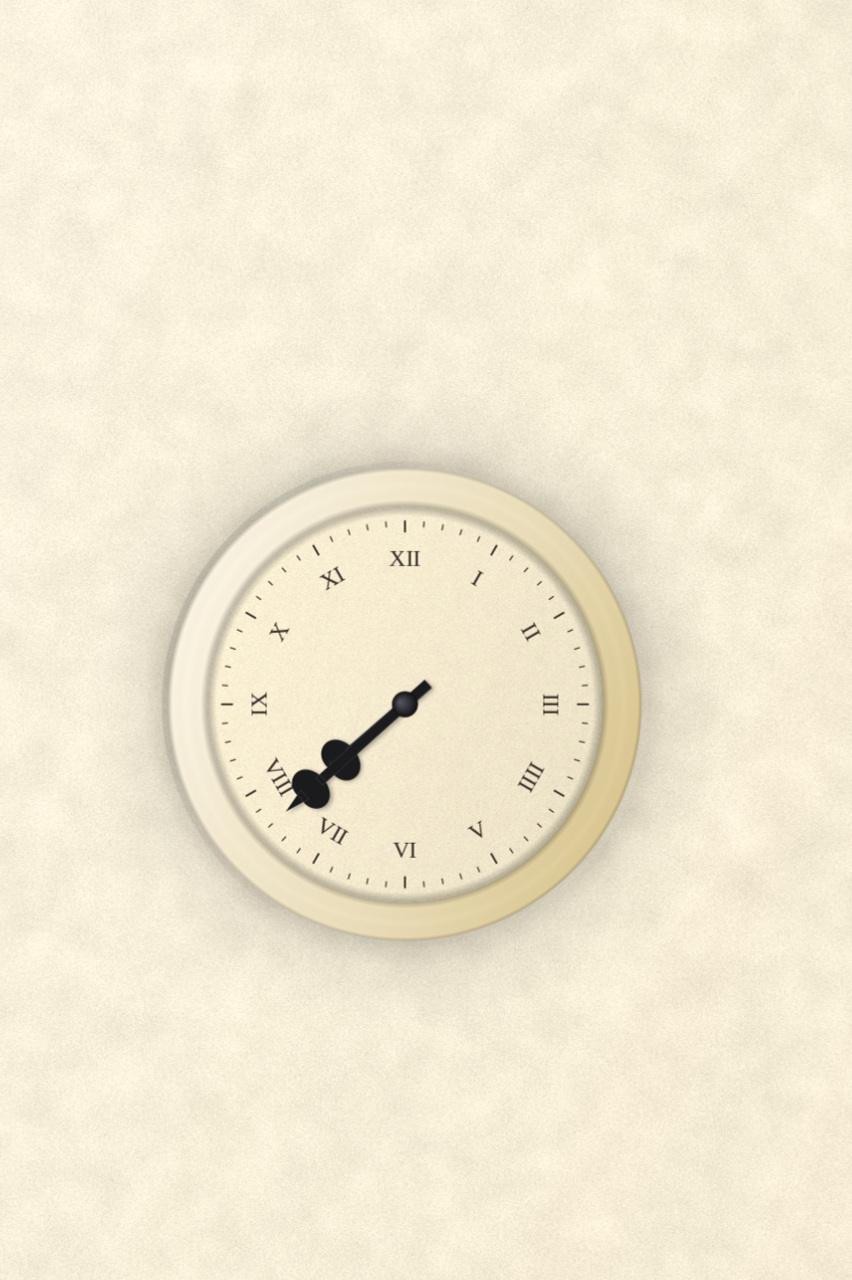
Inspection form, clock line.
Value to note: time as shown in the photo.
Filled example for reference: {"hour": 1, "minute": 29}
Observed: {"hour": 7, "minute": 38}
